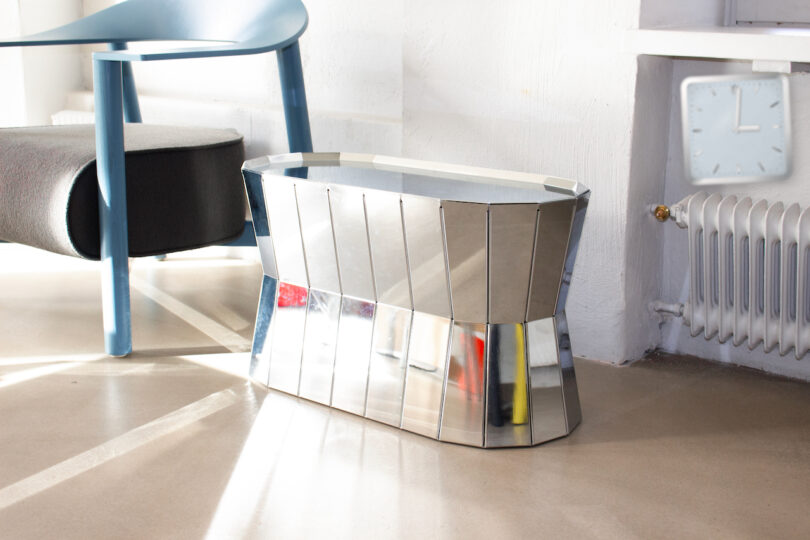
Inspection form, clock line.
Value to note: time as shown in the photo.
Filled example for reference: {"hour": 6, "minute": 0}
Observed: {"hour": 3, "minute": 1}
